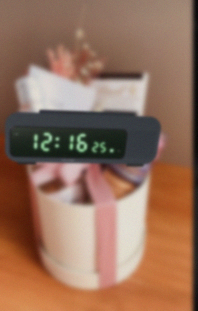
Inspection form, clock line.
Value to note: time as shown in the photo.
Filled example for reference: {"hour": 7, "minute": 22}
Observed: {"hour": 12, "minute": 16}
